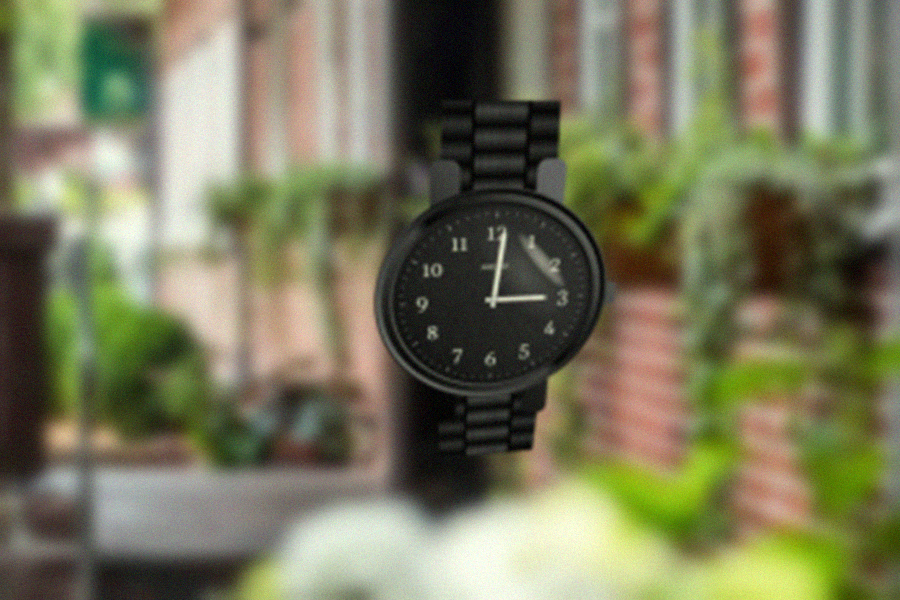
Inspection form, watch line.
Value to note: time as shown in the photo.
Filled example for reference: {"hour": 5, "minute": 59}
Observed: {"hour": 3, "minute": 1}
